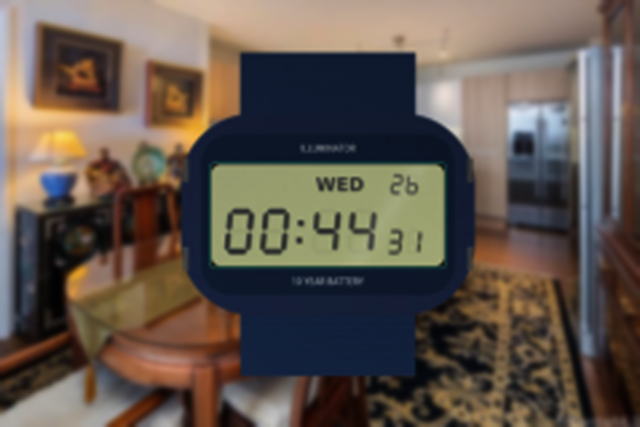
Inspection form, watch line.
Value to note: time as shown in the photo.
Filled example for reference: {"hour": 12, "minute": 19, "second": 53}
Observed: {"hour": 0, "minute": 44, "second": 31}
